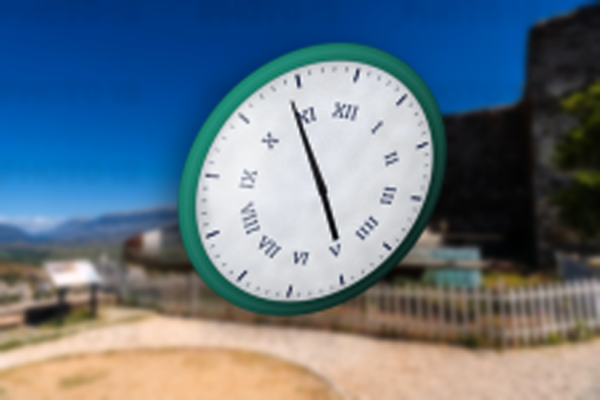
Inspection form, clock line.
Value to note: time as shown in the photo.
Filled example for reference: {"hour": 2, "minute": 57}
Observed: {"hour": 4, "minute": 54}
